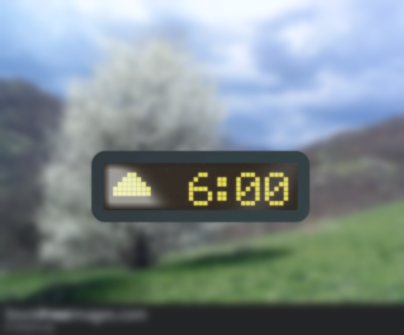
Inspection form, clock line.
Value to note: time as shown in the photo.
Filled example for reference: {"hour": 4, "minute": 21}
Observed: {"hour": 6, "minute": 0}
